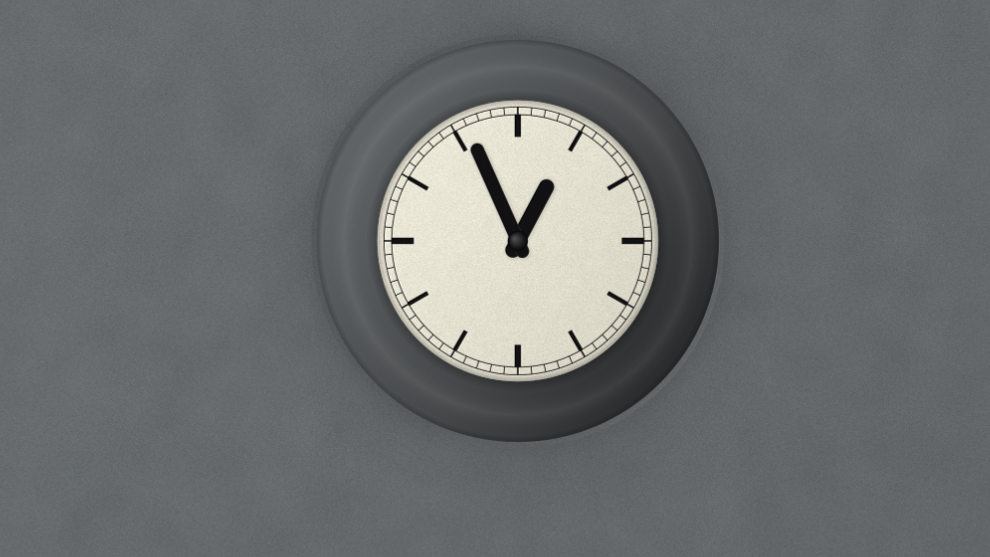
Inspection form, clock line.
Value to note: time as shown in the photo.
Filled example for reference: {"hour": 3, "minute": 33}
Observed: {"hour": 12, "minute": 56}
